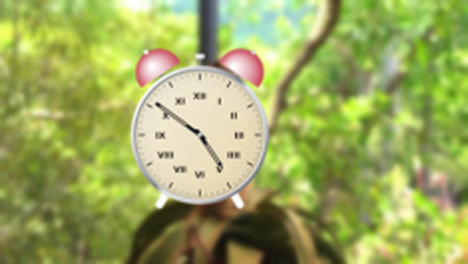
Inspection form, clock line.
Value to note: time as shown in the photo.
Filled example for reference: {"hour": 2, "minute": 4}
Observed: {"hour": 4, "minute": 51}
